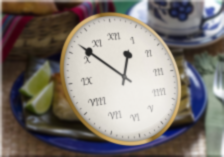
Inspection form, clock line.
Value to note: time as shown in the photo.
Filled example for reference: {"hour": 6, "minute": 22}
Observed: {"hour": 12, "minute": 52}
